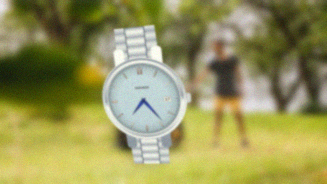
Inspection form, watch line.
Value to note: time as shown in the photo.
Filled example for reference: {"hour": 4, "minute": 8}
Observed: {"hour": 7, "minute": 24}
